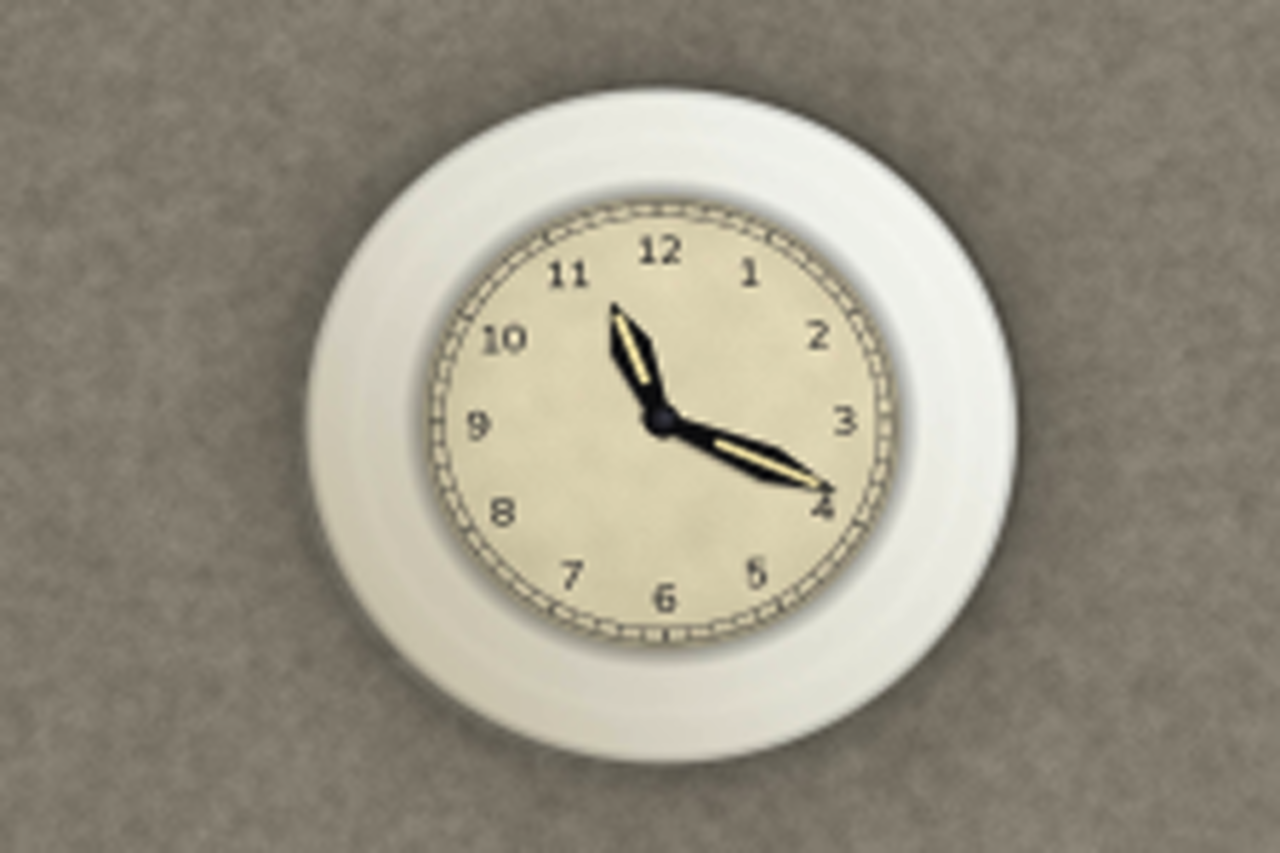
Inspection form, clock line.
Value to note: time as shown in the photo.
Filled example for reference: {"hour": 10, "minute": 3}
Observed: {"hour": 11, "minute": 19}
